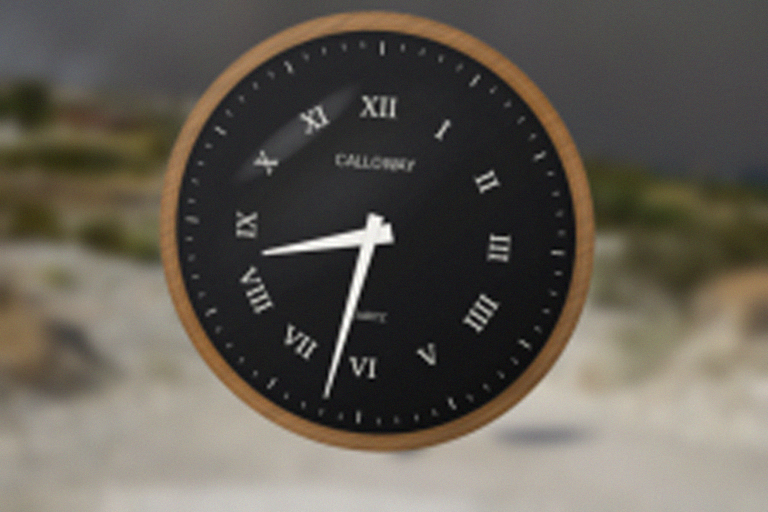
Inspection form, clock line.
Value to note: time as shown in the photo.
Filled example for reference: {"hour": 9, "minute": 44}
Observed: {"hour": 8, "minute": 32}
